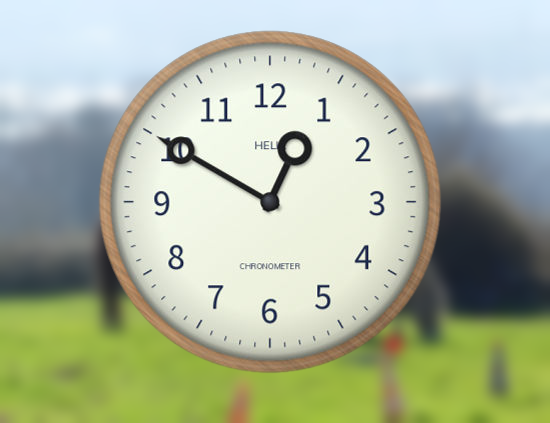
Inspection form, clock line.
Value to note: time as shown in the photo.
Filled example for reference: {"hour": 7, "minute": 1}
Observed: {"hour": 12, "minute": 50}
